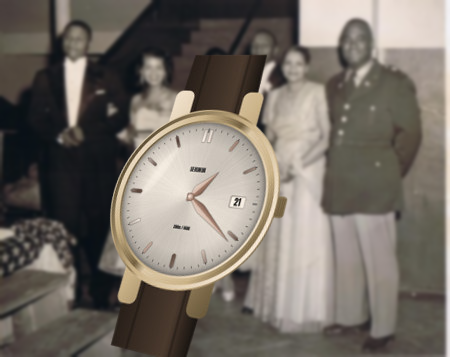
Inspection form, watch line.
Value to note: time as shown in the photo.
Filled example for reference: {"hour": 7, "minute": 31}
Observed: {"hour": 1, "minute": 21}
